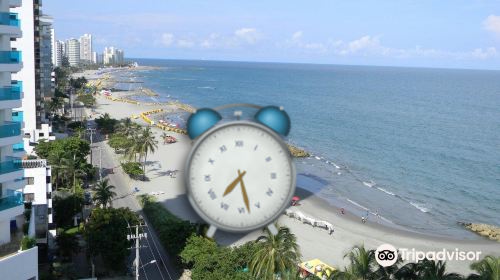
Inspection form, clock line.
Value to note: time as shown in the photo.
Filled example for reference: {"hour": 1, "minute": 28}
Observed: {"hour": 7, "minute": 28}
